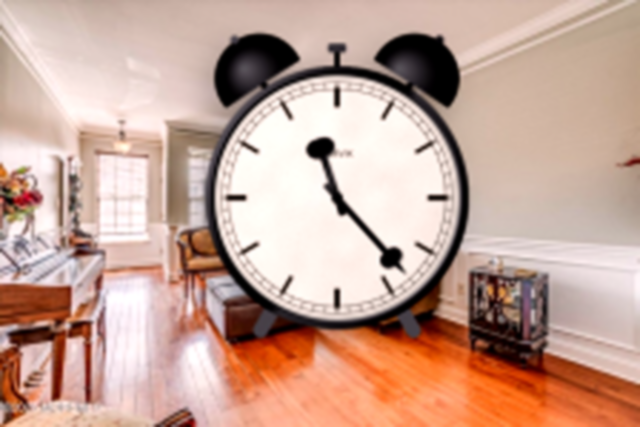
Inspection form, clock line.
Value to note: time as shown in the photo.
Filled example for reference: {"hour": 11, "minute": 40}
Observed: {"hour": 11, "minute": 23}
